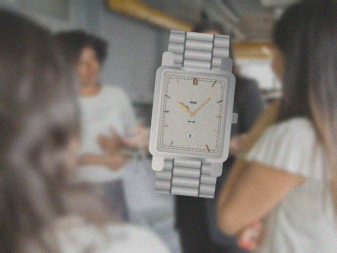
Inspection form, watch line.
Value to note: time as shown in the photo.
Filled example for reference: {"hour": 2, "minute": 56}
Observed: {"hour": 10, "minute": 7}
